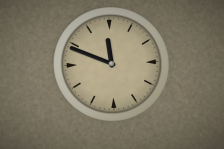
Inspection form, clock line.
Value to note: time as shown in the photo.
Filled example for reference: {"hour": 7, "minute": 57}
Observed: {"hour": 11, "minute": 49}
